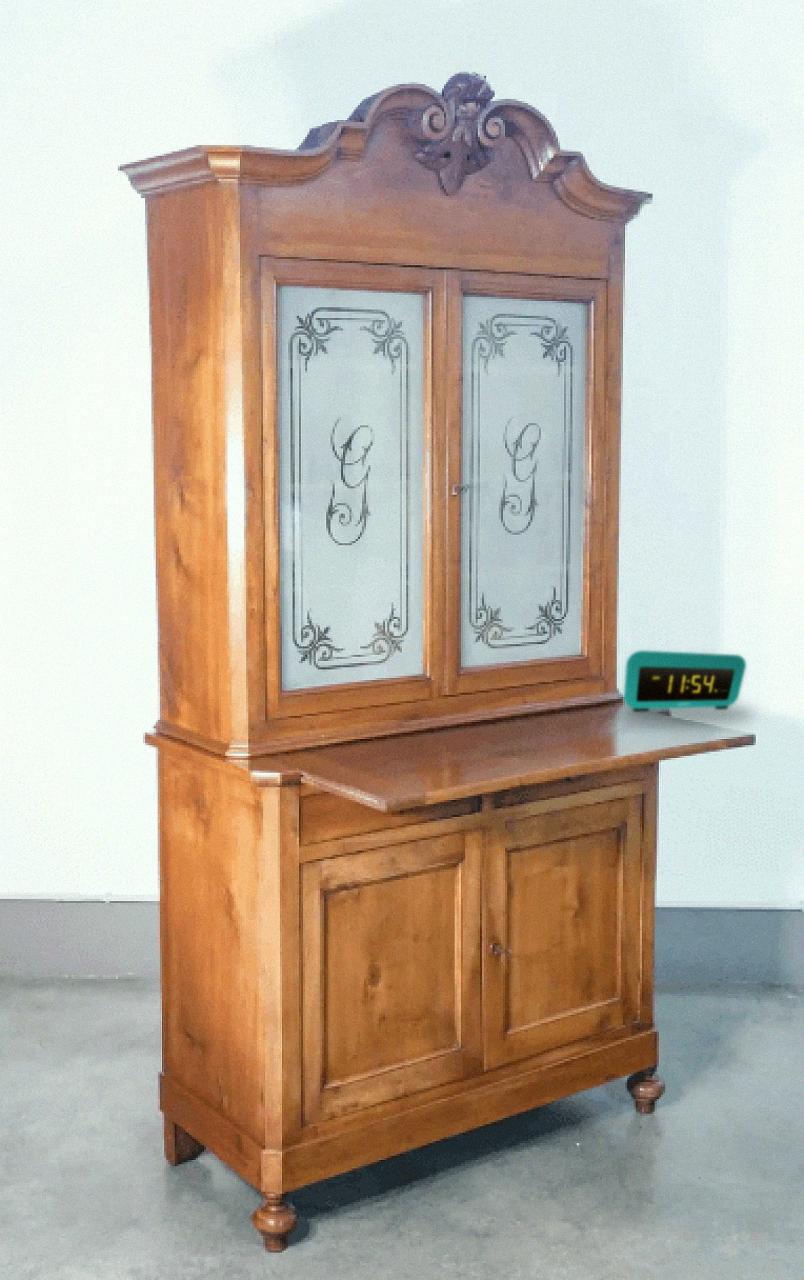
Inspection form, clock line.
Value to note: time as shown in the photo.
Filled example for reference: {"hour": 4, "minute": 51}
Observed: {"hour": 11, "minute": 54}
